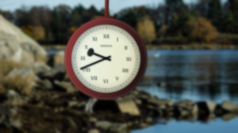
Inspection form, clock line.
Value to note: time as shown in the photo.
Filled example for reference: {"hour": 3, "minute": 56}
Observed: {"hour": 9, "minute": 41}
